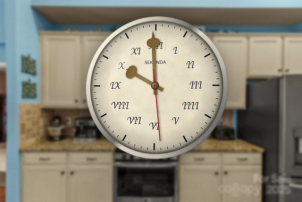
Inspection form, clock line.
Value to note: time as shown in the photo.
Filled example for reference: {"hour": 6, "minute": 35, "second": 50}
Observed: {"hour": 9, "minute": 59, "second": 29}
